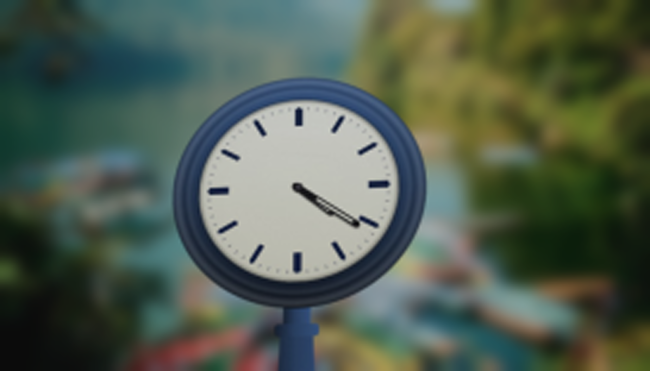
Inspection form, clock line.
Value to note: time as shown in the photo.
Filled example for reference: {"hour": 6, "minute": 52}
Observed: {"hour": 4, "minute": 21}
